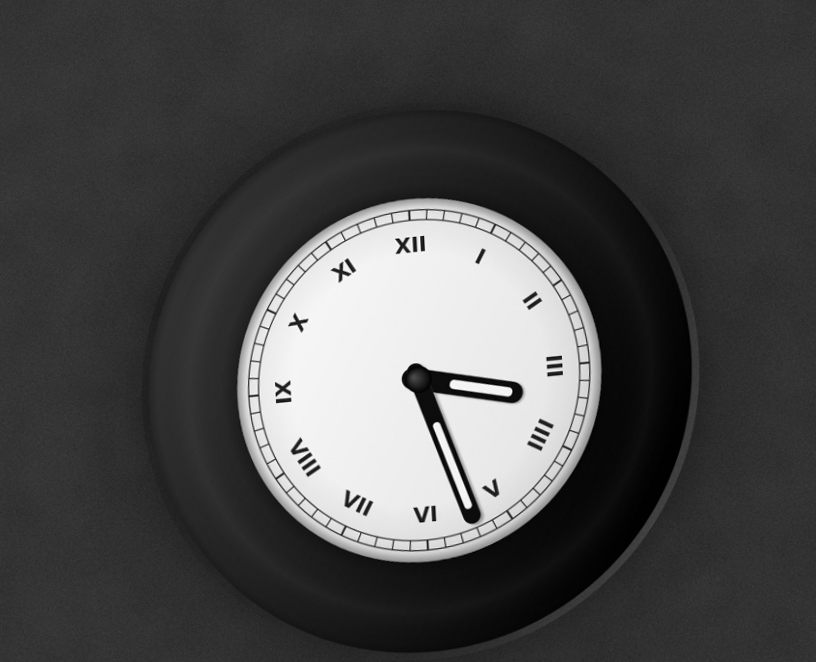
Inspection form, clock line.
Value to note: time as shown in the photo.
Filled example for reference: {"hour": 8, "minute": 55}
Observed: {"hour": 3, "minute": 27}
